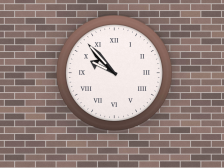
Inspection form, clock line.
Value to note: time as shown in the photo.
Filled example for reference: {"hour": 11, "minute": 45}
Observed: {"hour": 9, "minute": 53}
